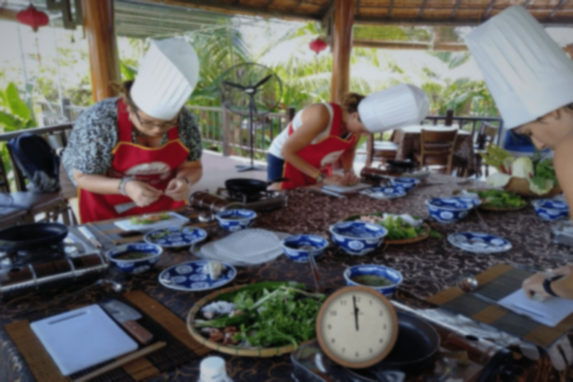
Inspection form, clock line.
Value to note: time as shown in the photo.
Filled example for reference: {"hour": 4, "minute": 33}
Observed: {"hour": 11, "minute": 59}
